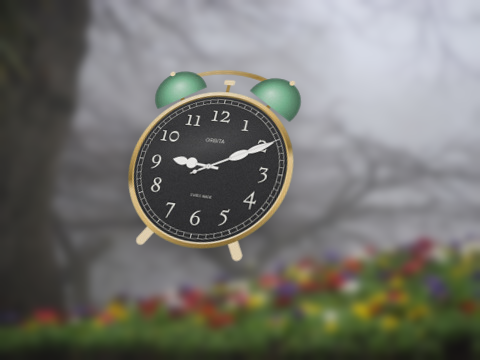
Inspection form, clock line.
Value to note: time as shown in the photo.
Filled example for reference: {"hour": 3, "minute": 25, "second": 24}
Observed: {"hour": 9, "minute": 10, "second": 10}
